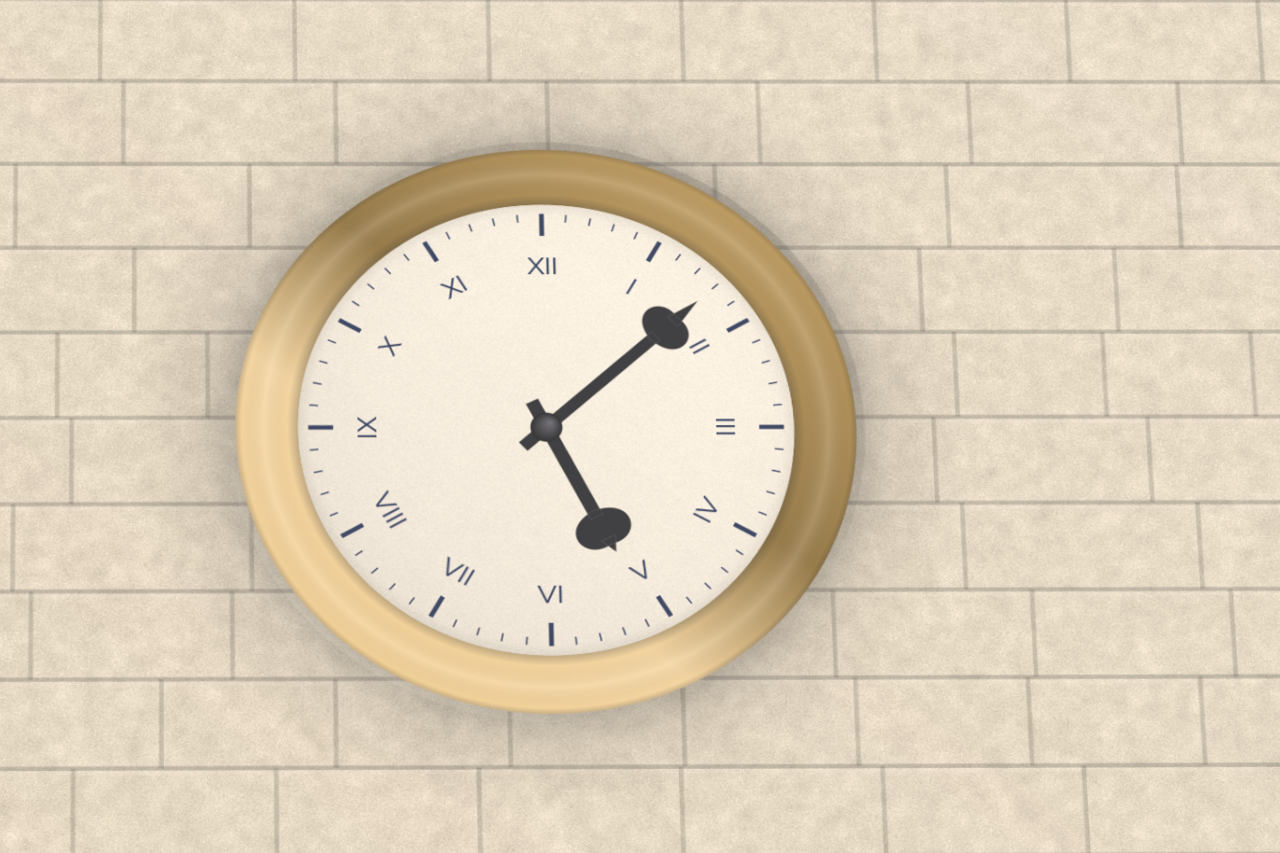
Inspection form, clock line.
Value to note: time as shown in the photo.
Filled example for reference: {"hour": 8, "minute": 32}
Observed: {"hour": 5, "minute": 8}
